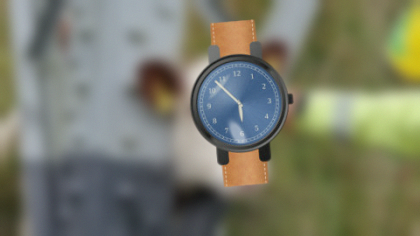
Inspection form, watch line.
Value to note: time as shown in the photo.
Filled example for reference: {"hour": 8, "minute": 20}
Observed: {"hour": 5, "minute": 53}
